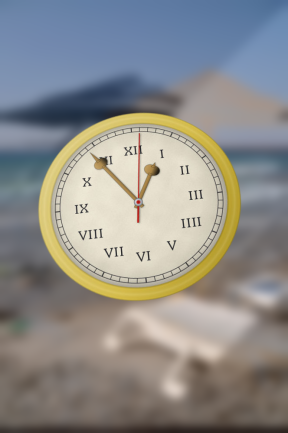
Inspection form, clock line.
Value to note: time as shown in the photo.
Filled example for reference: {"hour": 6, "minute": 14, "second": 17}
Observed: {"hour": 12, "minute": 54, "second": 1}
